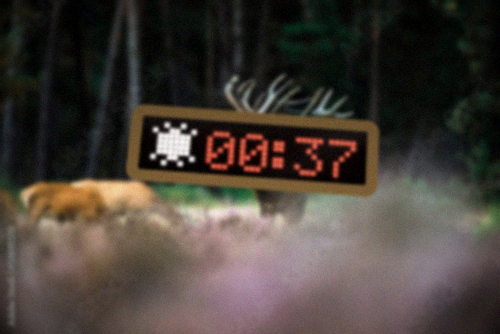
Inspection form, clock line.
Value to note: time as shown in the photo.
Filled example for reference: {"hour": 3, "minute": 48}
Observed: {"hour": 0, "minute": 37}
